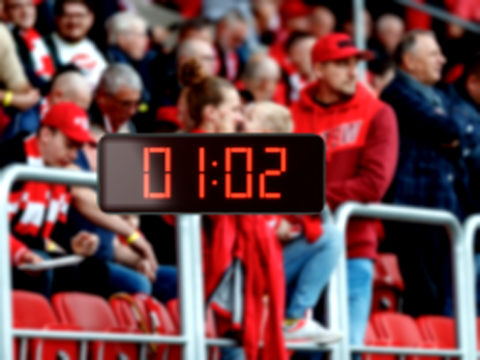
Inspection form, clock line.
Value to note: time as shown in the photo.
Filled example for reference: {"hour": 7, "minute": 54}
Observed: {"hour": 1, "minute": 2}
